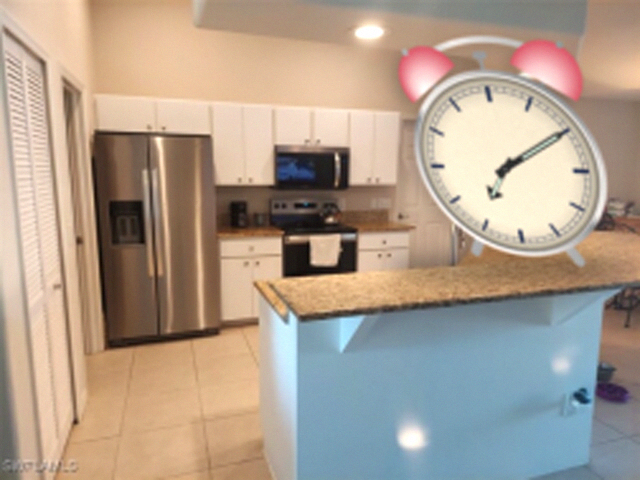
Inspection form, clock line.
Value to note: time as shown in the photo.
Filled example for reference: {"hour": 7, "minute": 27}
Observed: {"hour": 7, "minute": 10}
